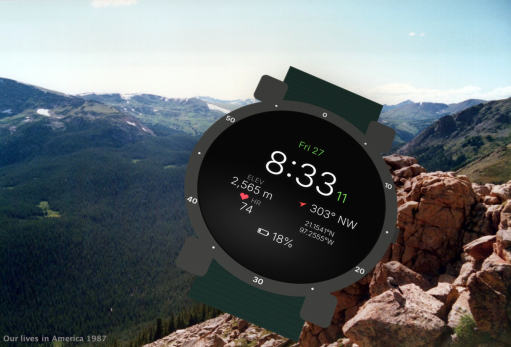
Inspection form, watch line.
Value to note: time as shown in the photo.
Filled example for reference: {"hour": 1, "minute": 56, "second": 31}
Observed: {"hour": 8, "minute": 33, "second": 11}
